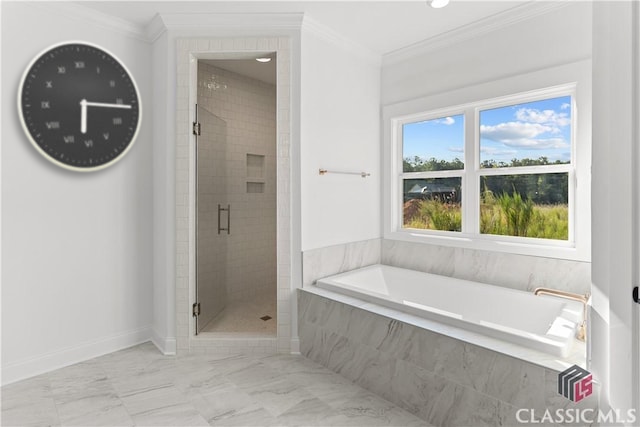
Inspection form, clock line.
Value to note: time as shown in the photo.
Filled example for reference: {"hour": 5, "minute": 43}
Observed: {"hour": 6, "minute": 16}
